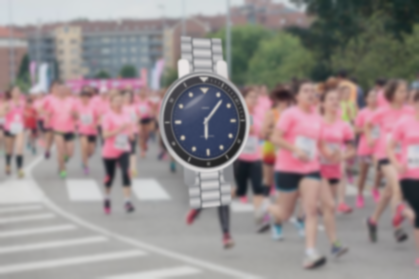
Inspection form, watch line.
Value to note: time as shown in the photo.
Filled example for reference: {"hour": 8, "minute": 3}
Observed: {"hour": 6, "minute": 7}
